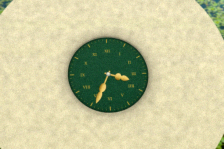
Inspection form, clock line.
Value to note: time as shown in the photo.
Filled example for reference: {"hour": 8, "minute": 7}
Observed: {"hour": 3, "minute": 34}
